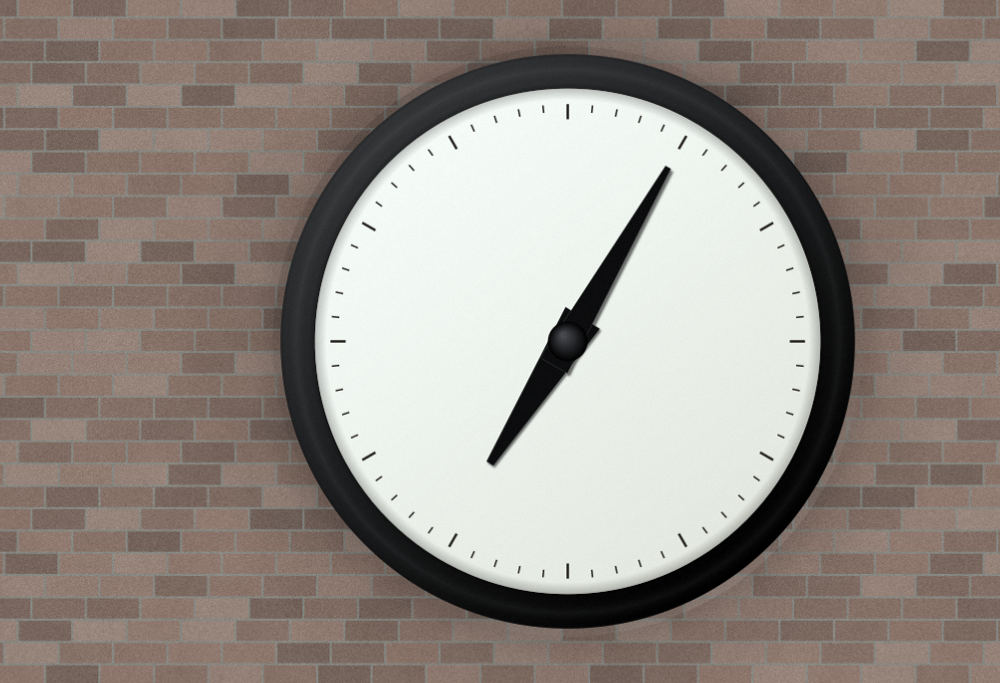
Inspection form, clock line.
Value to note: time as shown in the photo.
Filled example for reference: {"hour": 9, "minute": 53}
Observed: {"hour": 7, "minute": 5}
